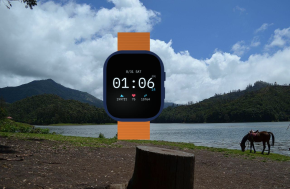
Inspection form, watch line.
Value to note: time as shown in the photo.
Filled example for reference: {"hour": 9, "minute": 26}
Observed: {"hour": 1, "minute": 6}
